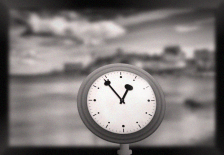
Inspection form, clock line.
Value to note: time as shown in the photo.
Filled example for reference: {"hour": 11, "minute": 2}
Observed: {"hour": 12, "minute": 54}
